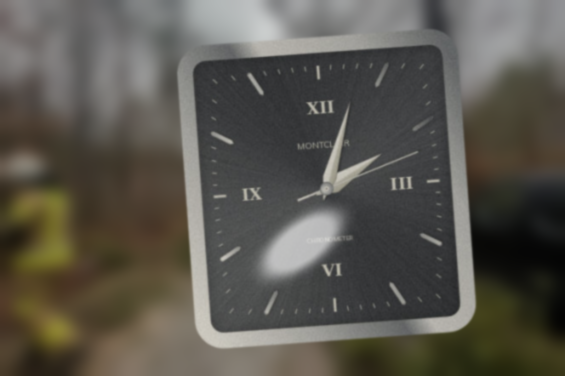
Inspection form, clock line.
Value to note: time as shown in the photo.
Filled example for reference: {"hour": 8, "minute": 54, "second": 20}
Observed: {"hour": 2, "minute": 3, "second": 12}
